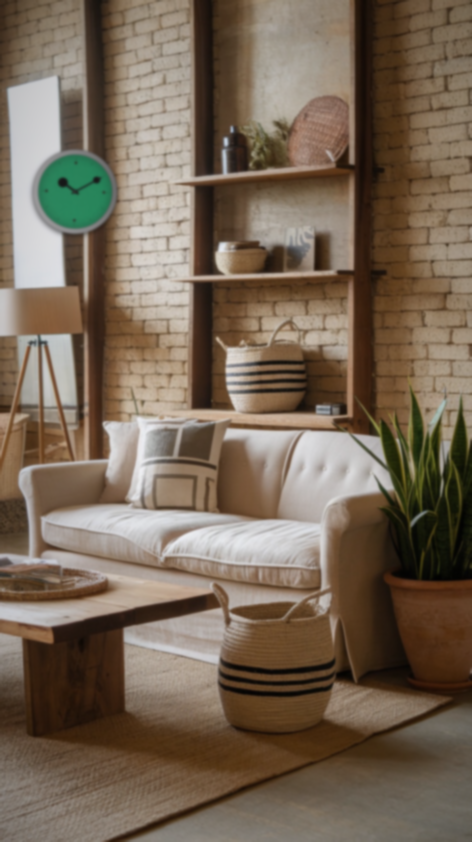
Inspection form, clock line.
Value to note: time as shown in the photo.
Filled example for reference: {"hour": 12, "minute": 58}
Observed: {"hour": 10, "minute": 10}
